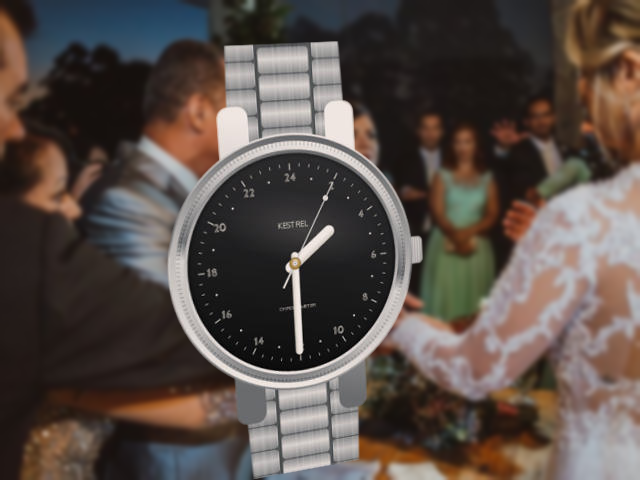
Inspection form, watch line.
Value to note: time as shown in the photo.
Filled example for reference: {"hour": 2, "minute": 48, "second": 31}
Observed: {"hour": 3, "minute": 30, "second": 5}
